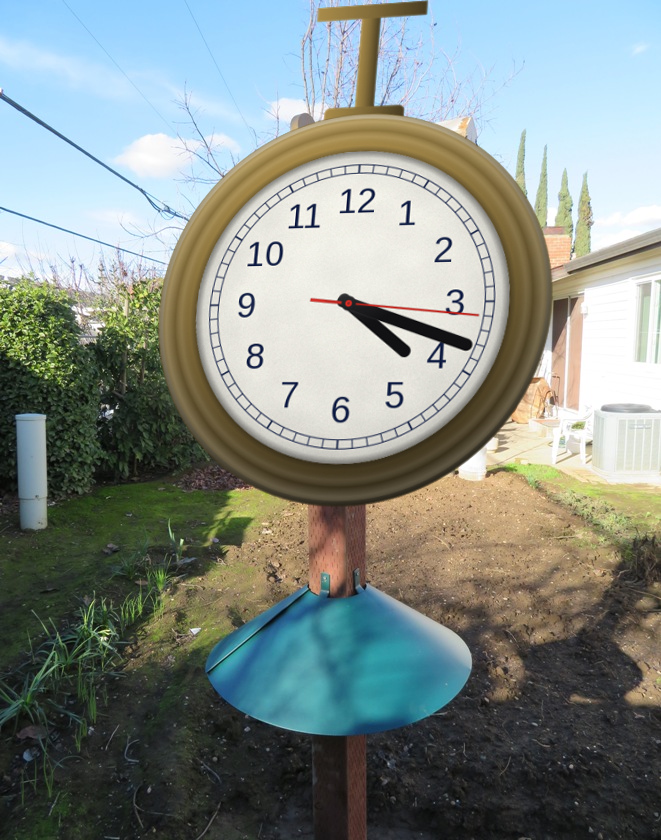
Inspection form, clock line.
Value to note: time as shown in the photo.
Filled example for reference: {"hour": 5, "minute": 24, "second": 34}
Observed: {"hour": 4, "minute": 18, "second": 16}
